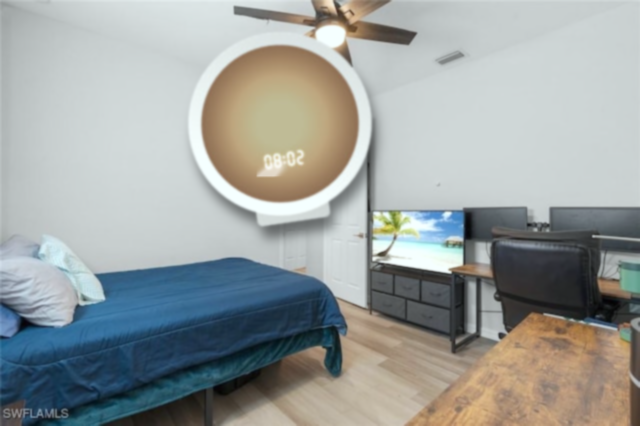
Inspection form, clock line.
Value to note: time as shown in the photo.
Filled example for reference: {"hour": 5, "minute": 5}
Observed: {"hour": 8, "minute": 2}
